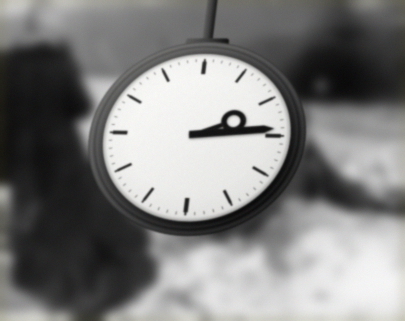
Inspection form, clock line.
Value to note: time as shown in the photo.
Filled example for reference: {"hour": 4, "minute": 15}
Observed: {"hour": 2, "minute": 14}
